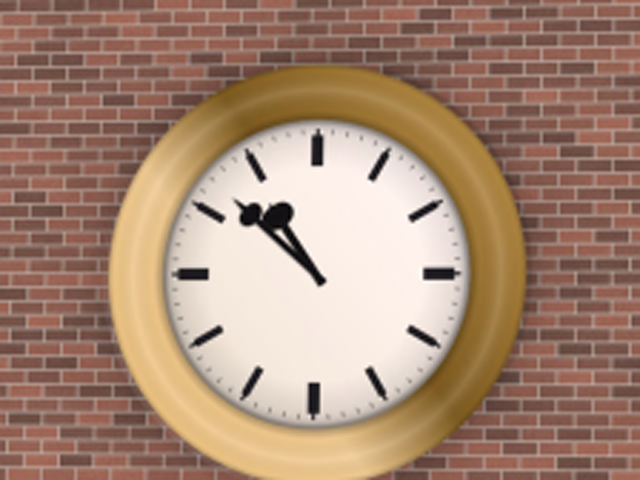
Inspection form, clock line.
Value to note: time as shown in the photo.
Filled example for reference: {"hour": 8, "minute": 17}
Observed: {"hour": 10, "minute": 52}
